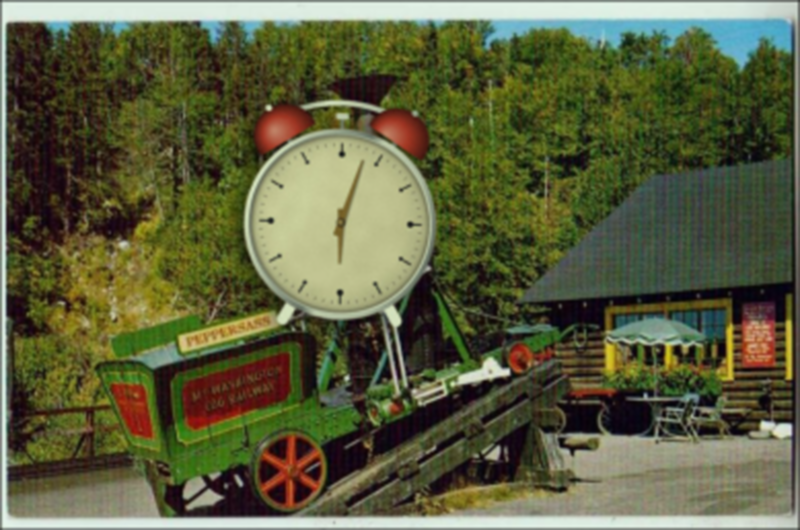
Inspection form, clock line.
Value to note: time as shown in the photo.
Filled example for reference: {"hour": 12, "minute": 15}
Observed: {"hour": 6, "minute": 3}
